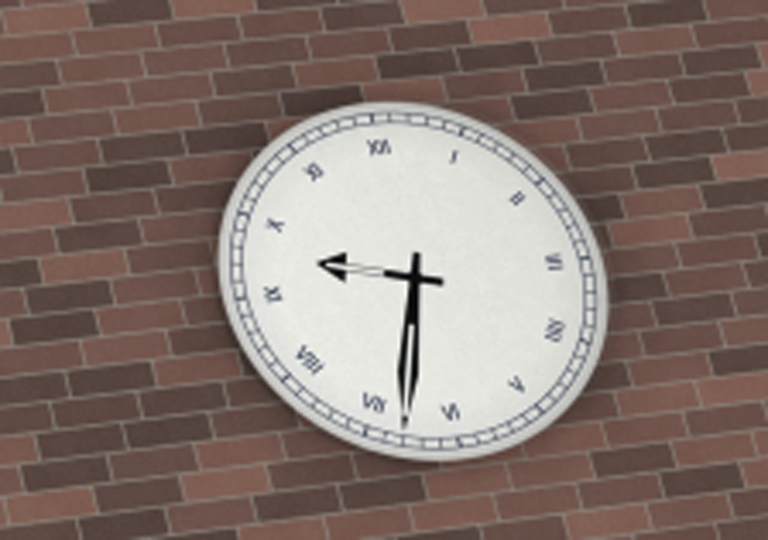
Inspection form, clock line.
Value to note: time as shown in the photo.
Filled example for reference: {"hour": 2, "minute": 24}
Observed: {"hour": 9, "minute": 33}
